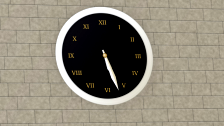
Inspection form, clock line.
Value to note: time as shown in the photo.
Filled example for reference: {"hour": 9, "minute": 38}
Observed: {"hour": 5, "minute": 27}
